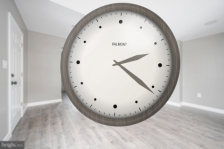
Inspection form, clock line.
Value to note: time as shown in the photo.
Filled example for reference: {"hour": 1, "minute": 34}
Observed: {"hour": 2, "minute": 21}
